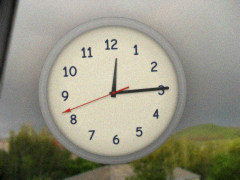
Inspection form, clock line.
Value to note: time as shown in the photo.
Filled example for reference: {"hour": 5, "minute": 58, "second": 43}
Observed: {"hour": 12, "minute": 14, "second": 42}
